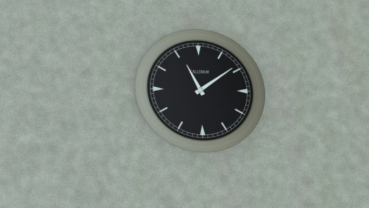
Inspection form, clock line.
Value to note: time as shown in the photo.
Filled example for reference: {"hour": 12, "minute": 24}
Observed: {"hour": 11, "minute": 9}
